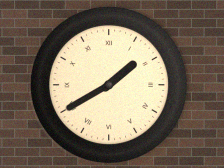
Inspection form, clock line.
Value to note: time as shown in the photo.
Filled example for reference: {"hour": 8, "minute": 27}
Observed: {"hour": 1, "minute": 40}
